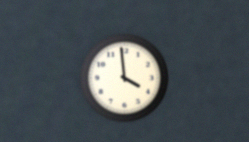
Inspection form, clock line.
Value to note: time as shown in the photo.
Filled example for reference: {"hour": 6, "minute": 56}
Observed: {"hour": 3, "minute": 59}
